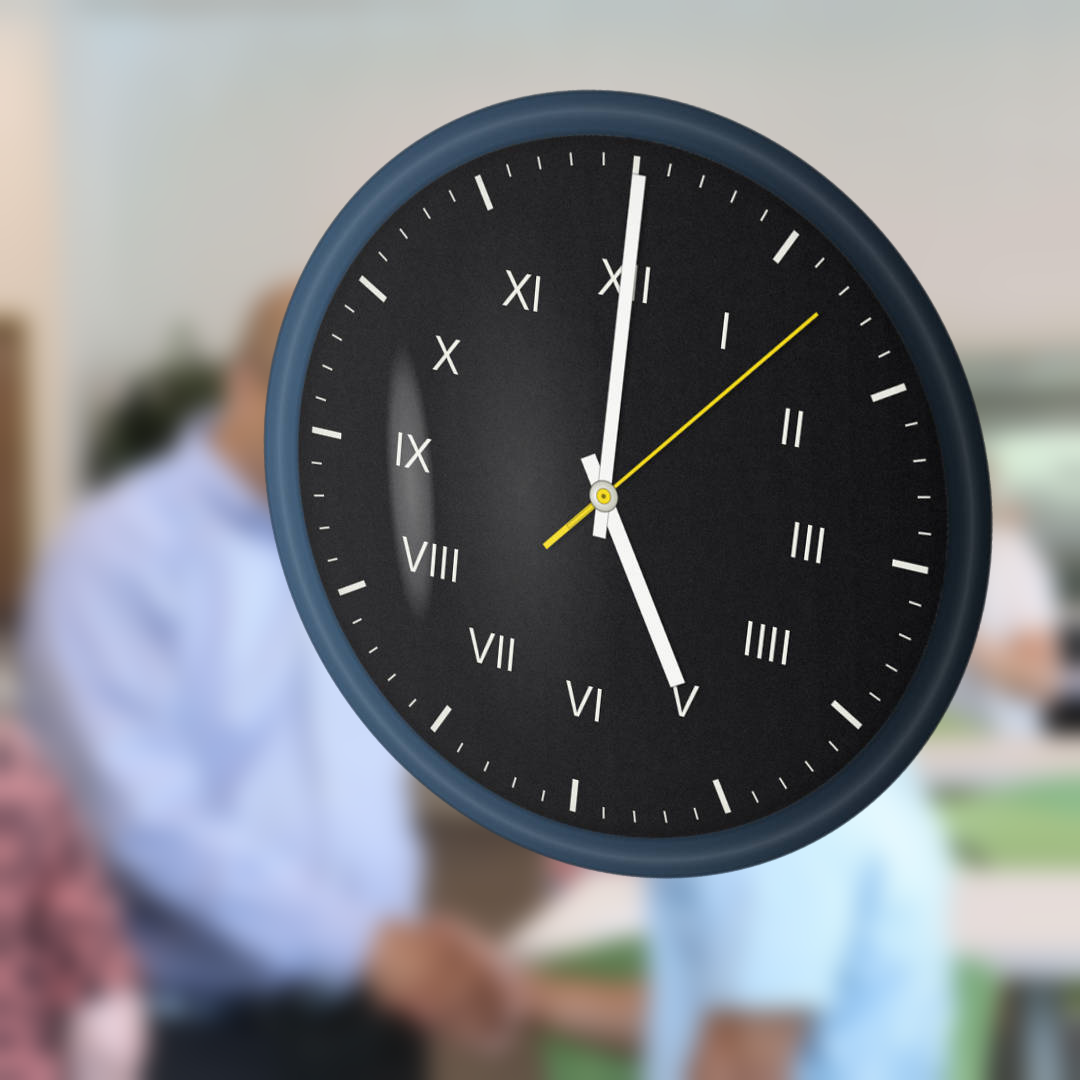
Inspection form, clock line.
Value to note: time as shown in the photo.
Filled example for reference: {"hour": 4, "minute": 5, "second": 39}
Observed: {"hour": 5, "minute": 0, "second": 7}
